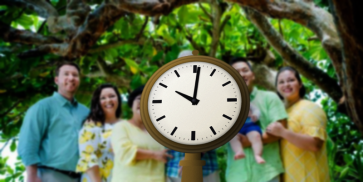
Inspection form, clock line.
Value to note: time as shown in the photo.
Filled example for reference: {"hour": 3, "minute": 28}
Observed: {"hour": 10, "minute": 1}
